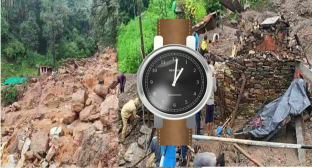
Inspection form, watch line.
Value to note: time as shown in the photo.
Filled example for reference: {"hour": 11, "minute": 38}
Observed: {"hour": 1, "minute": 1}
